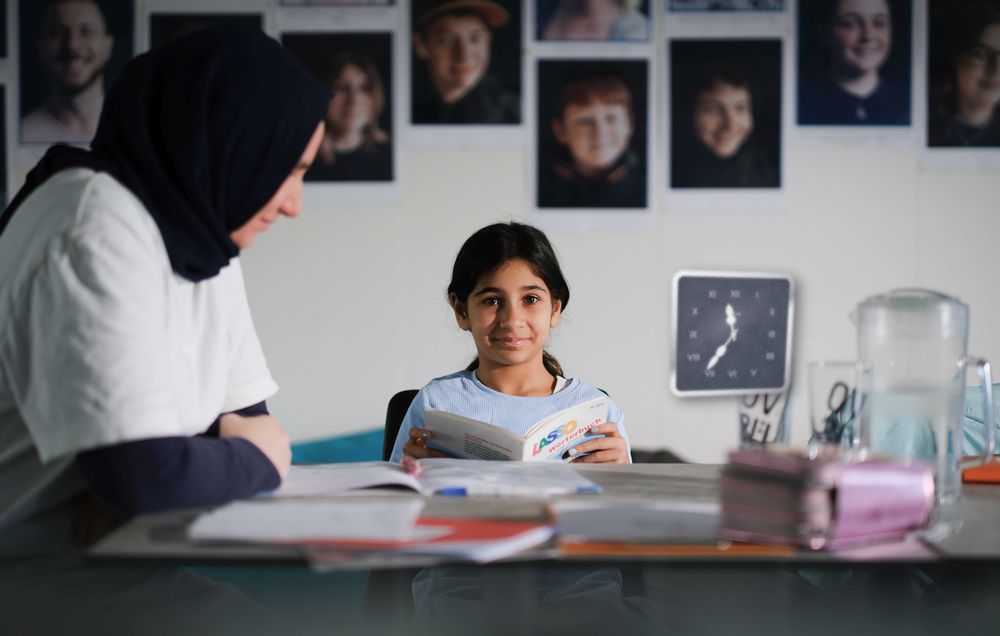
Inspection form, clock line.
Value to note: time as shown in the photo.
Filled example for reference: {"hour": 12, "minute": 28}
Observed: {"hour": 11, "minute": 36}
